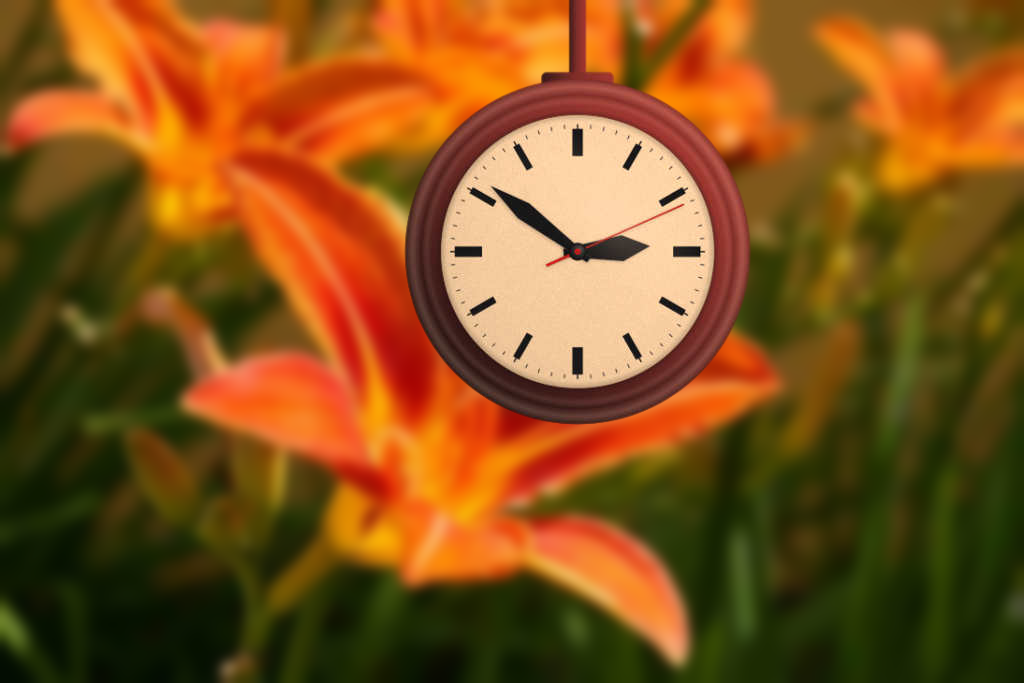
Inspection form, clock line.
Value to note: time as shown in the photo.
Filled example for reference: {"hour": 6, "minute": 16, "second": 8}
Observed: {"hour": 2, "minute": 51, "second": 11}
